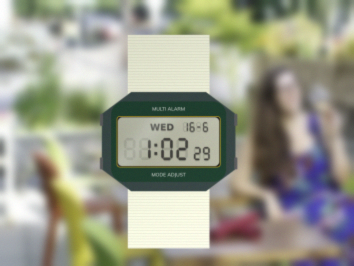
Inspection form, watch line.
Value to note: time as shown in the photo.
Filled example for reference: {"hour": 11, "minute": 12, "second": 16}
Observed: {"hour": 1, "minute": 2, "second": 29}
